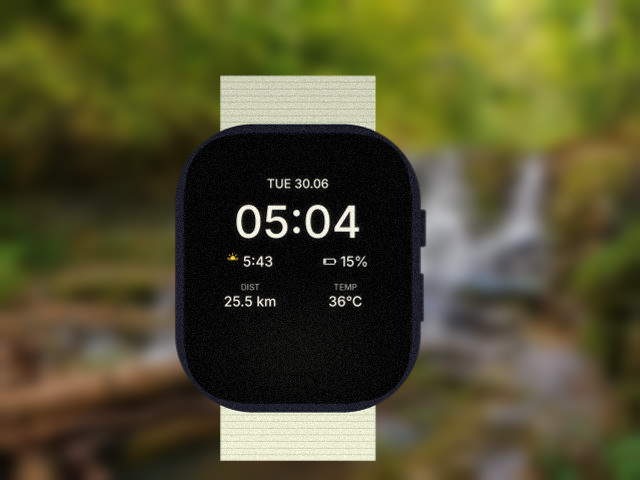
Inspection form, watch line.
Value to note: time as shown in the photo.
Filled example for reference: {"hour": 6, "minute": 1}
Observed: {"hour": 5, "minute": 4}
